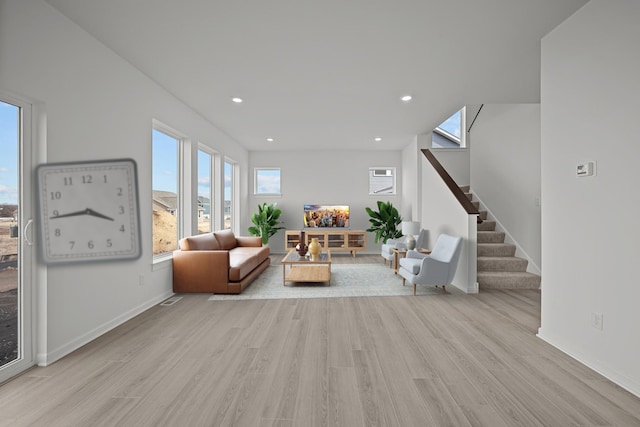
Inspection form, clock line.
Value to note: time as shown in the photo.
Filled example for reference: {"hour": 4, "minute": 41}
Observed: {"hour": 3, "minute": 44}
